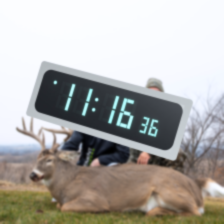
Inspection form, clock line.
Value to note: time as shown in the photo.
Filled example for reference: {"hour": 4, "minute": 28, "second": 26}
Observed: {"hour": 11, "minute": 16, "second": 36}
